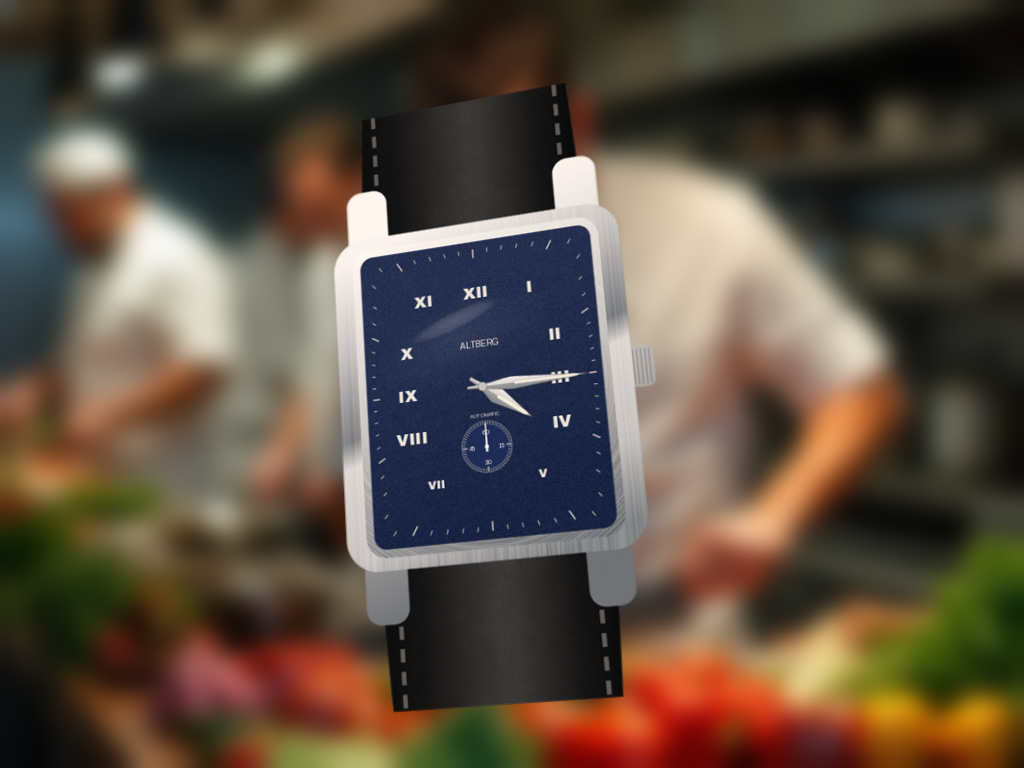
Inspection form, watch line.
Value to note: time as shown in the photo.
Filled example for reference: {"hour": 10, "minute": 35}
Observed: {"hour": 4, "minute": 15}
